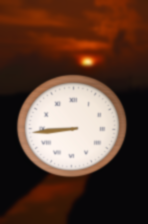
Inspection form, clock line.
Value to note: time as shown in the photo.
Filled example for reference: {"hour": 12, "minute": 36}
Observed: {"hour": 8, "minute": 44}
